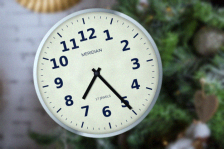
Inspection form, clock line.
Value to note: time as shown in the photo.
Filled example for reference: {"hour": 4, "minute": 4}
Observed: {"hour": 7, "minute": 25}
